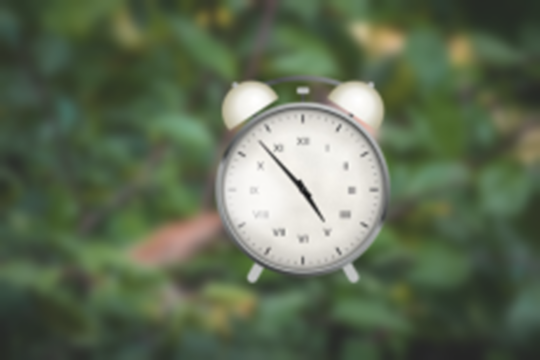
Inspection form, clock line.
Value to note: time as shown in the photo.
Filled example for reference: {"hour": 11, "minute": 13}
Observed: {"hour": 4, "minute": 53}
